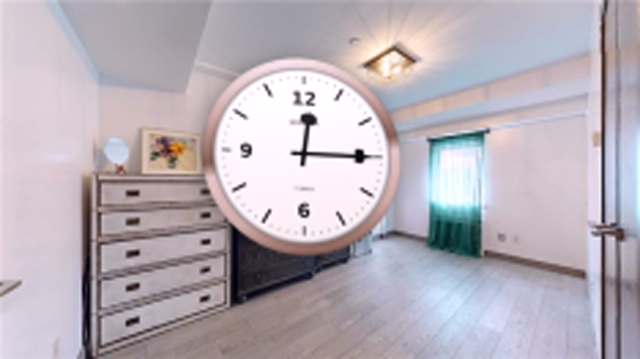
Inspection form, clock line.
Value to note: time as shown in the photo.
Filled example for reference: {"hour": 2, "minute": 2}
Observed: {"hour": 12, "minute": 15}
